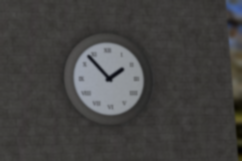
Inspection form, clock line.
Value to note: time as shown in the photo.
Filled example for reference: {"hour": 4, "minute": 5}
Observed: {"hour": 1, "minute": 53}
